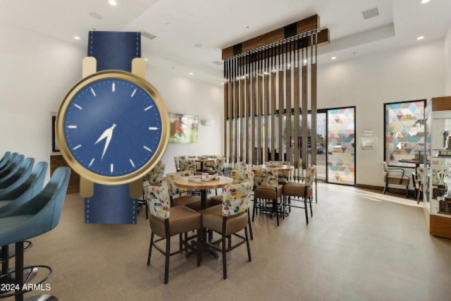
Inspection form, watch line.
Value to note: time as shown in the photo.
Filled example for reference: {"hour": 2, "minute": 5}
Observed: {"hour": 7, "minute": 33}
